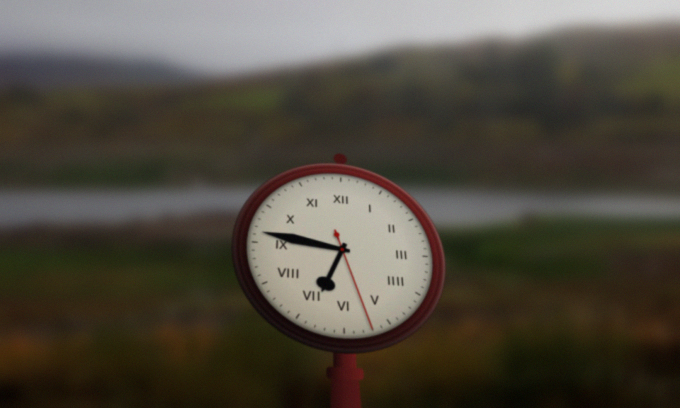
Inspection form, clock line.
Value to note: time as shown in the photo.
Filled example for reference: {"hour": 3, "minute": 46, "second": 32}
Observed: {"hour": 6, "minute": 46, "second": 27}
